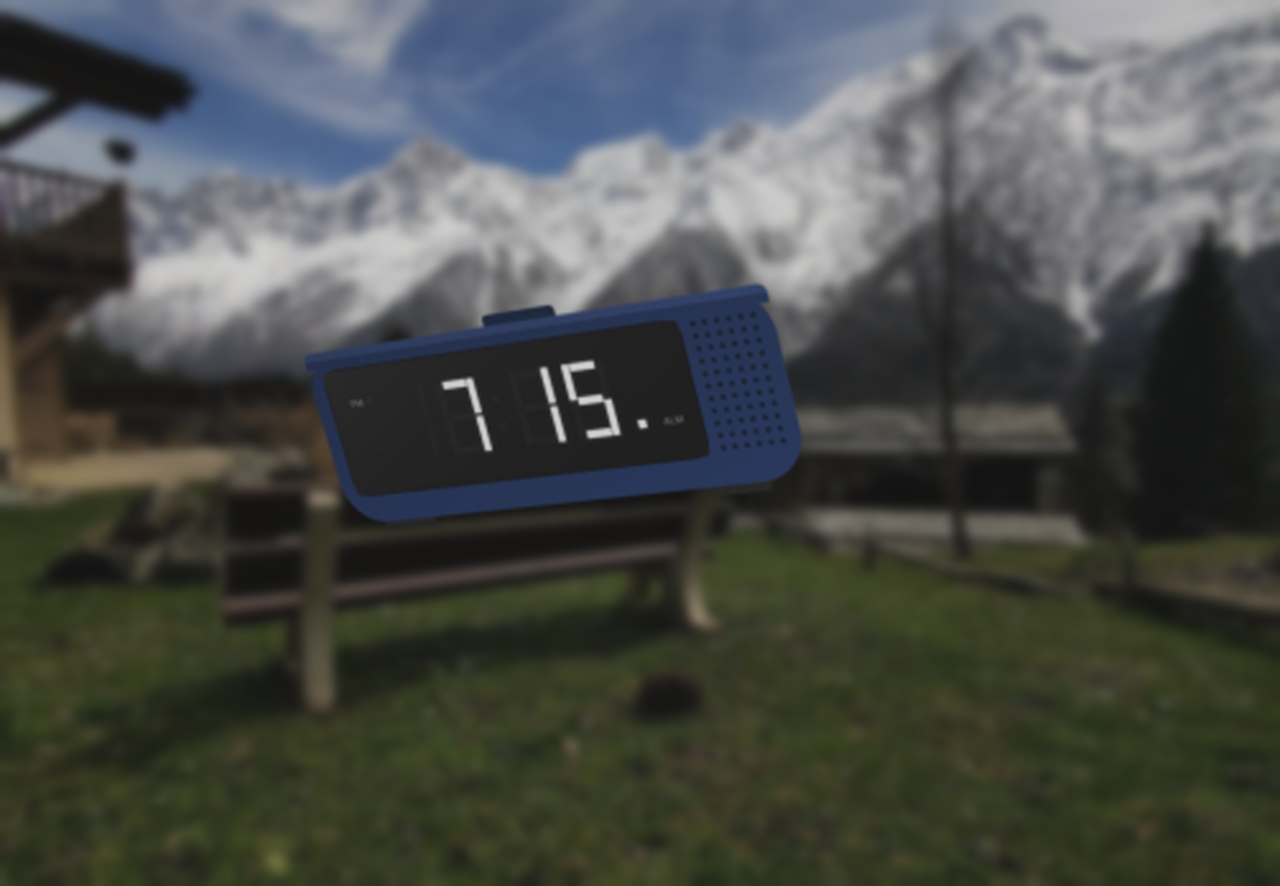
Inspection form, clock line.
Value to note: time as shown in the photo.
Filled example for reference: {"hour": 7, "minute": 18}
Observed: {"hour": 7, "minute": 15}
